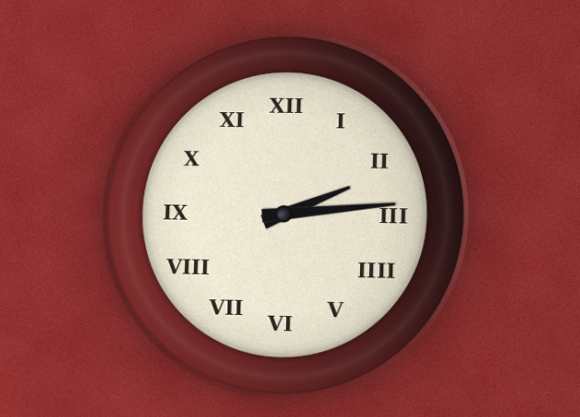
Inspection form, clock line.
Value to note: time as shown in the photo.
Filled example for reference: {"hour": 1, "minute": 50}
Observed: {"hour": 2, "minute": 14}
